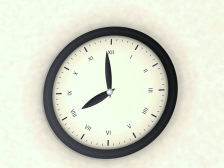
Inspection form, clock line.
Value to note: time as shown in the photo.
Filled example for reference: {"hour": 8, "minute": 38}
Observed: {"hour": 7, "minute": 59}
